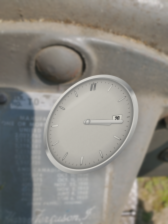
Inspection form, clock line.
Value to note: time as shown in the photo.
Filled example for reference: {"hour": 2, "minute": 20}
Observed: {"hour": 3, "minute": 16}
